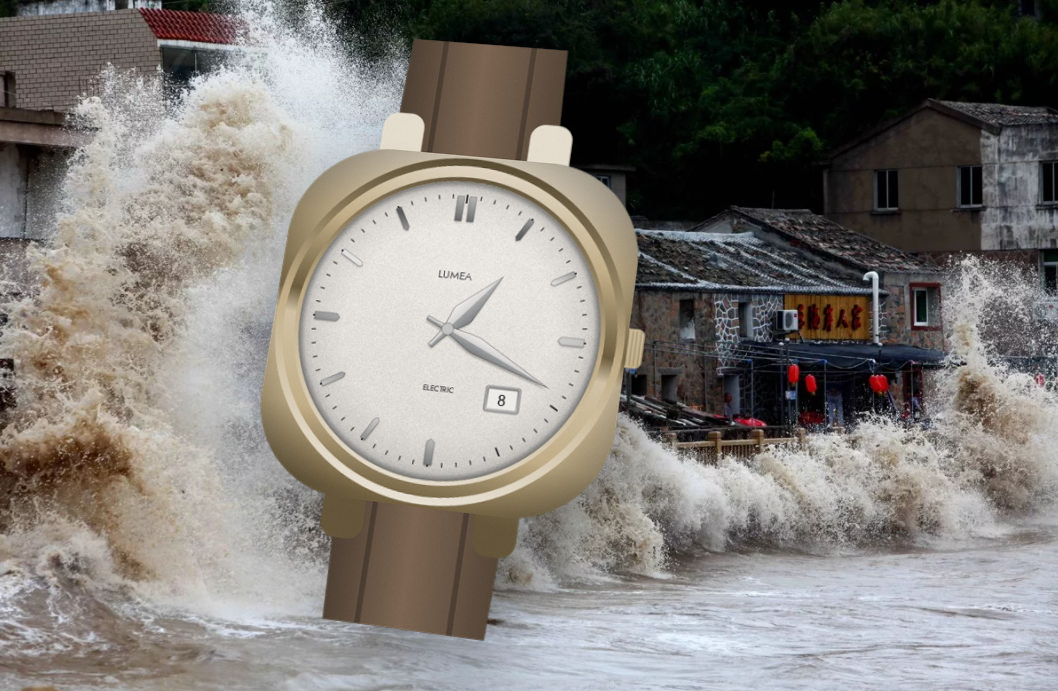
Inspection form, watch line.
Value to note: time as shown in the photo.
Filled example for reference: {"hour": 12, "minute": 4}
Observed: {"hour": 1, "minute": 19}
